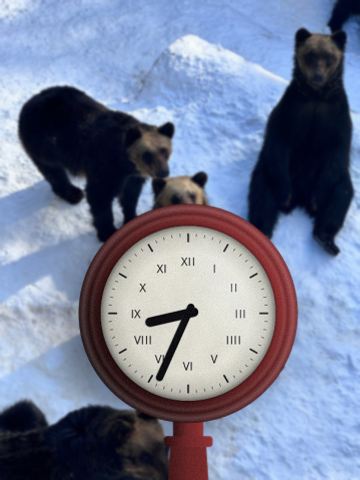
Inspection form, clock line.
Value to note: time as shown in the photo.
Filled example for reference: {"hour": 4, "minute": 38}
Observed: {"hour": 8, "minute": 34}
